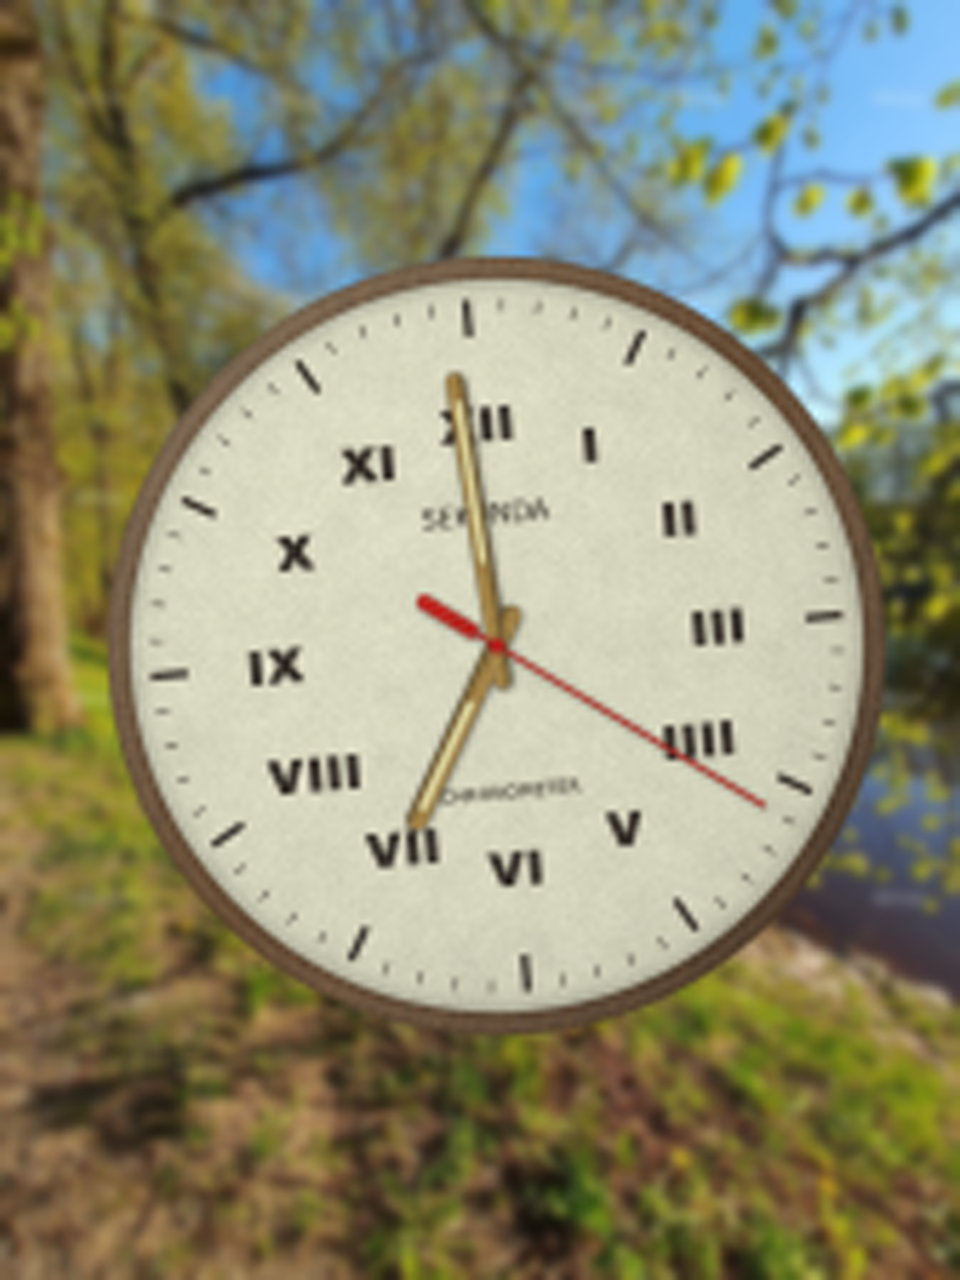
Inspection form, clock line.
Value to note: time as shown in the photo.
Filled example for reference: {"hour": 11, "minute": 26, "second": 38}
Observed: {"hour": 6, "minute": 59, "second": 21}
